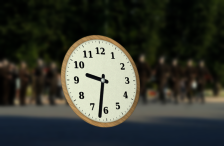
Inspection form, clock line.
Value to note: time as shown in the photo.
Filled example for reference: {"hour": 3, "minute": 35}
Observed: {"hour": 9, "minute": 32}
